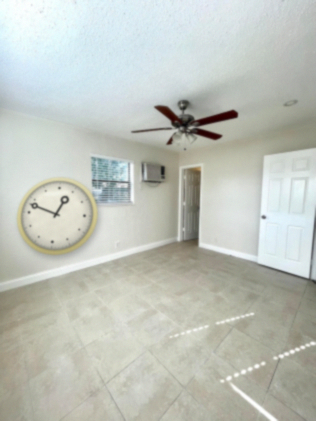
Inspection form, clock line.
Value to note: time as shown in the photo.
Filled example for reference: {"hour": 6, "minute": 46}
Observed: {"hour": 12, "minute": 48}
